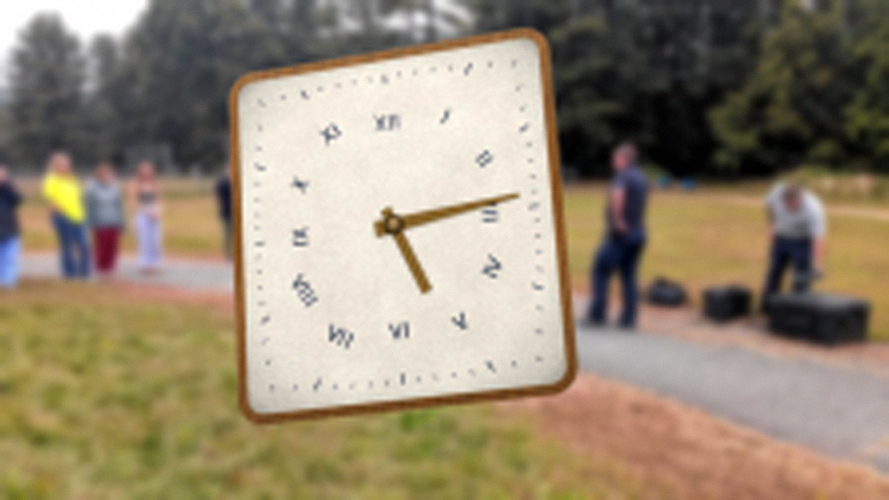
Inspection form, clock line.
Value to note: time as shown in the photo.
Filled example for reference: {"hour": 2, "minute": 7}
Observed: {"hour": 5, "minute": 14}
